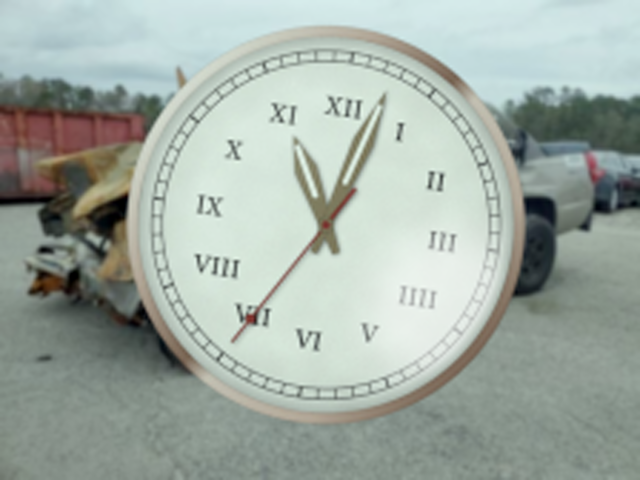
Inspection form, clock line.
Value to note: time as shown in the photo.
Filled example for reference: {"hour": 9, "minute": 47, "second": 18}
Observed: {"hour": 11, "minute": 2, "second": 35}
